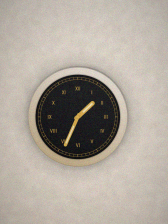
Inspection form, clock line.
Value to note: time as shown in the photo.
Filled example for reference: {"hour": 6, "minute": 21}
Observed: {"hour": 1, "minute": 34}
